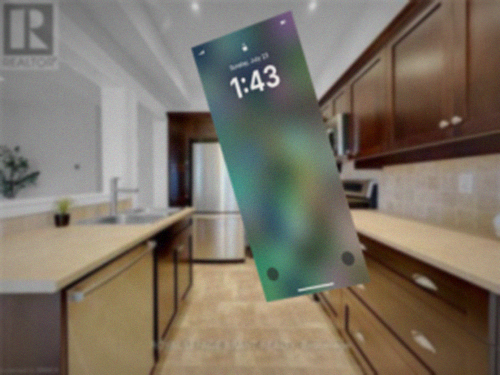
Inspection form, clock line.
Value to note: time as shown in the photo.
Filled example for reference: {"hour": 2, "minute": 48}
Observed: {"hour": 1, "minute": 43}
